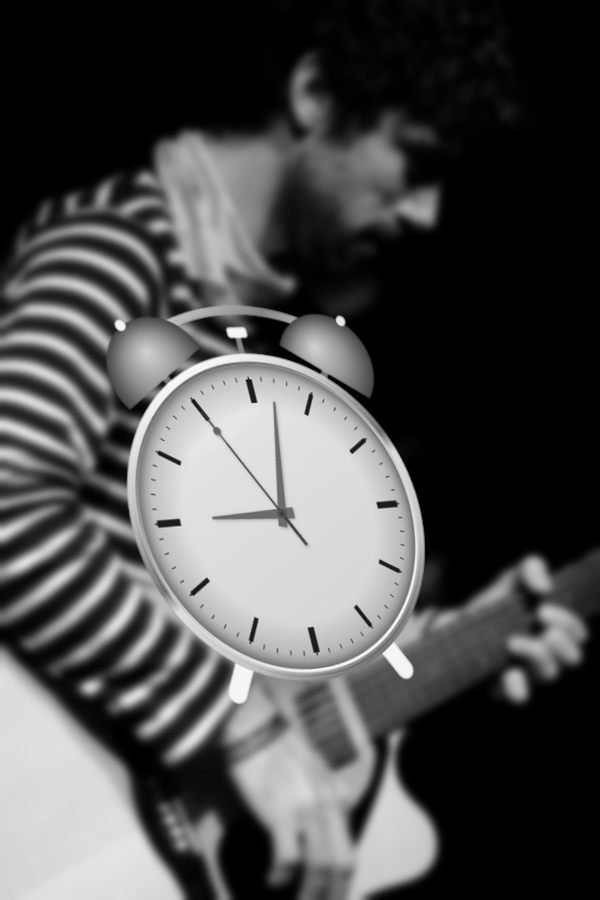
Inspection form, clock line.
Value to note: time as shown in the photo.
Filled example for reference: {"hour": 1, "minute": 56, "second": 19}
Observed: {"hour": 9, "minute": 1, "second": 55}
